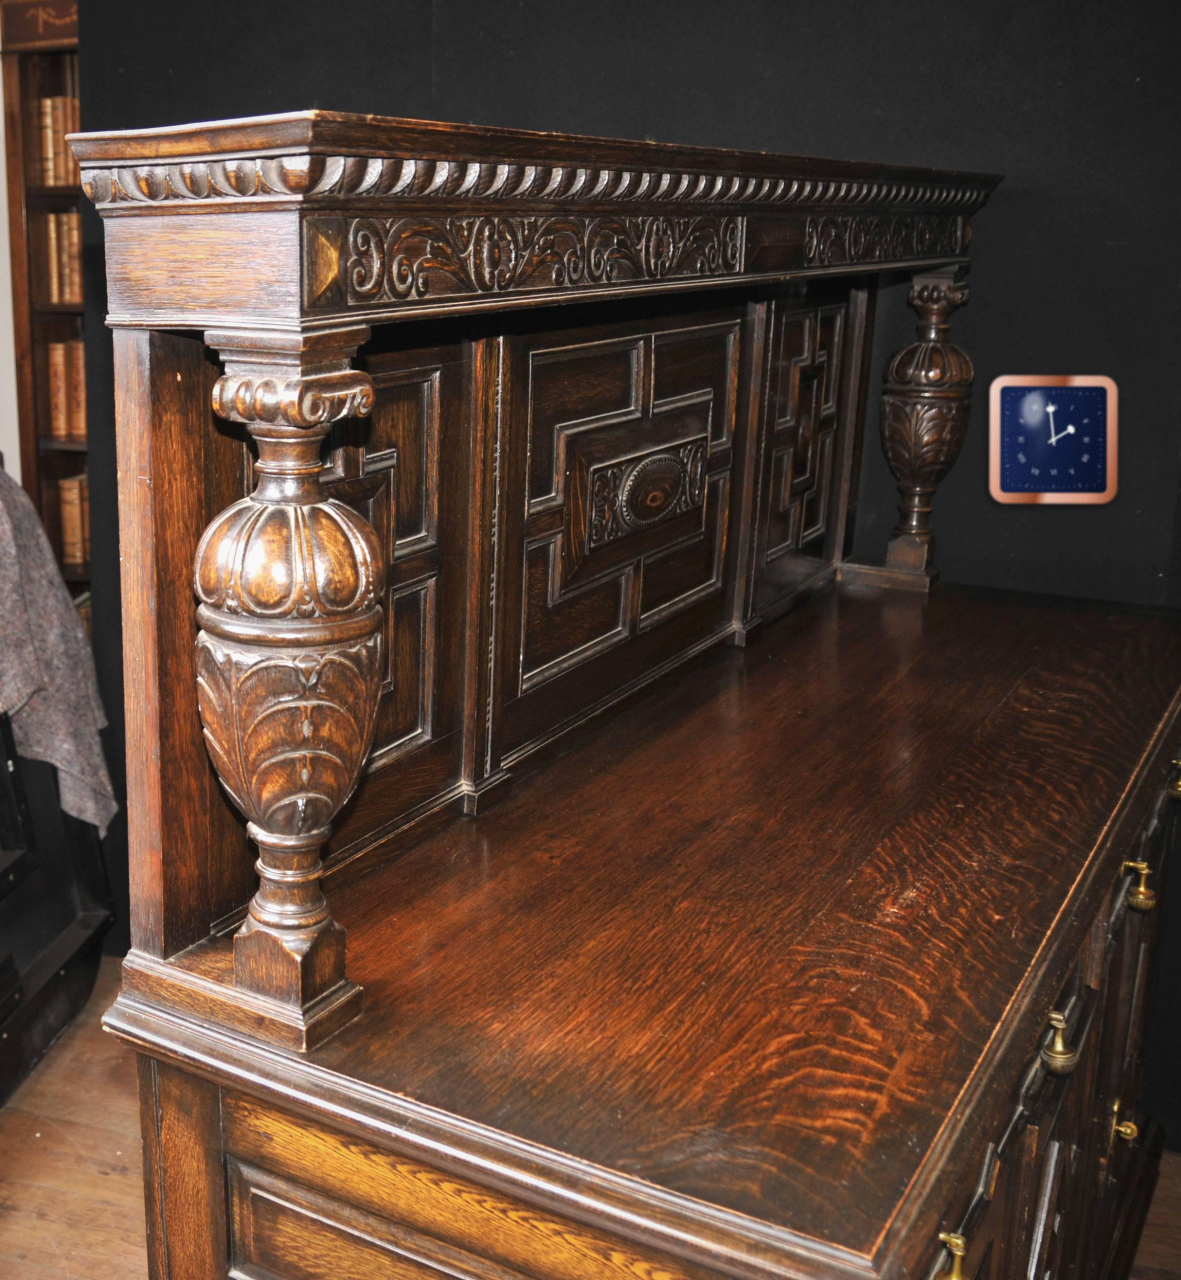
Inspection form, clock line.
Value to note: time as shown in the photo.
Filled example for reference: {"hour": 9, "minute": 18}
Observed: {"hour": 1, "minute": 59}
